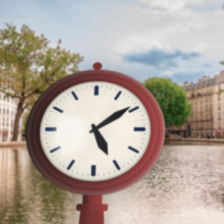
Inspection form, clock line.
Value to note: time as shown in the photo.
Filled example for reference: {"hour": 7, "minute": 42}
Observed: {"hour": 5, "minute": 9}
